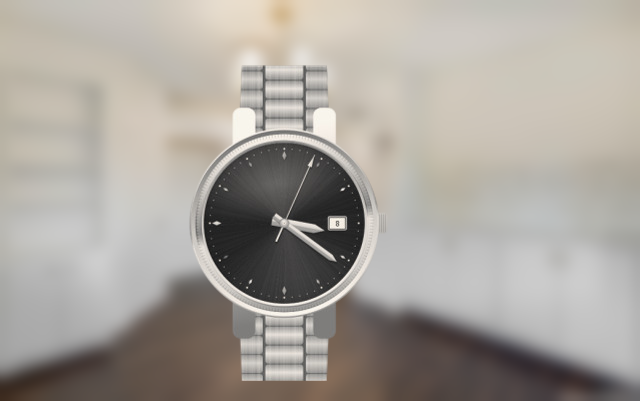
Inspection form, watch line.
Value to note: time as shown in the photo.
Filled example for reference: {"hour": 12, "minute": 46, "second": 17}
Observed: {"hour": 3, "minute": 21, "second": 4}
